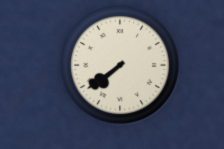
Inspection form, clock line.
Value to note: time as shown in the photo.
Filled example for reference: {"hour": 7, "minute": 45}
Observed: {"hour": 7, "minute": 39}
